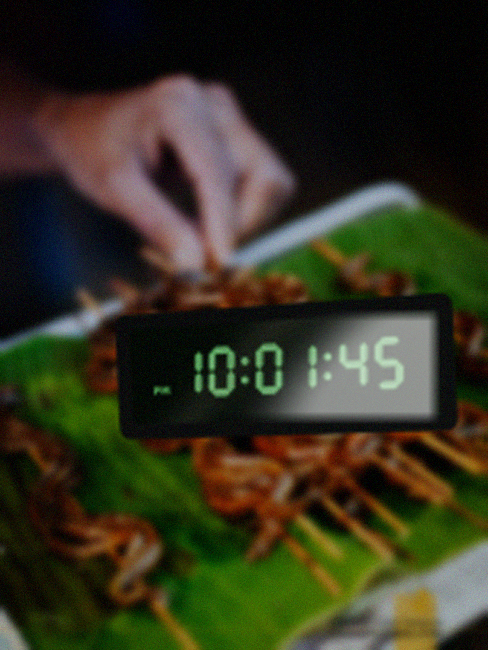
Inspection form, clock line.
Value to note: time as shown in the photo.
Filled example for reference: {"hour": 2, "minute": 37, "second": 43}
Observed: {"hour": 10, "minute": 1, "second": 45}
